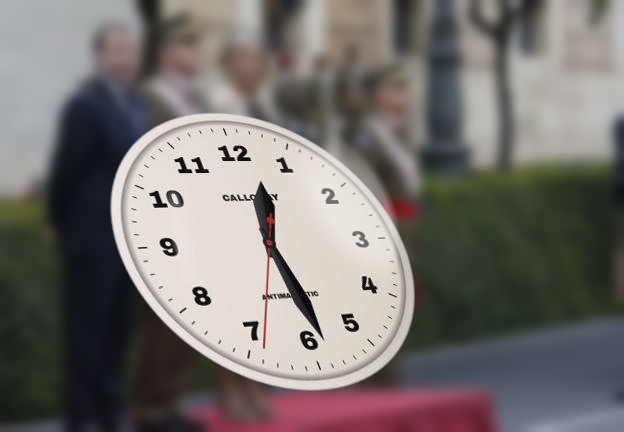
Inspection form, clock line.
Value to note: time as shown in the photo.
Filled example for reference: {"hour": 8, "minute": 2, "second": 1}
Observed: {"hour": 12, "minute": 28, "second": 34}
